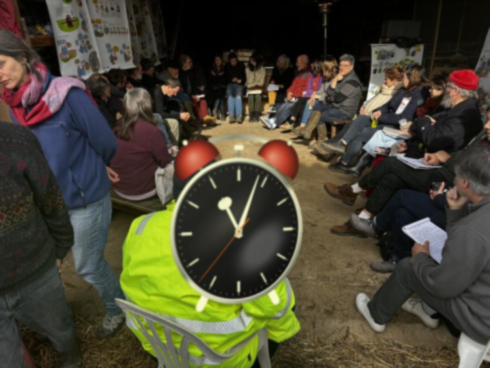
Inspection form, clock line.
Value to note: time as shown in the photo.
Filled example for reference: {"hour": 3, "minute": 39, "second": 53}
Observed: {"hour": 11, "minute": 3, "second": 37}
